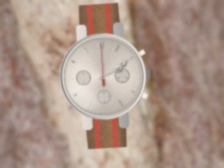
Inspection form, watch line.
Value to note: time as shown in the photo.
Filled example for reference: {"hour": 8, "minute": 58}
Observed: {"hour": 2, "minute": 10}
